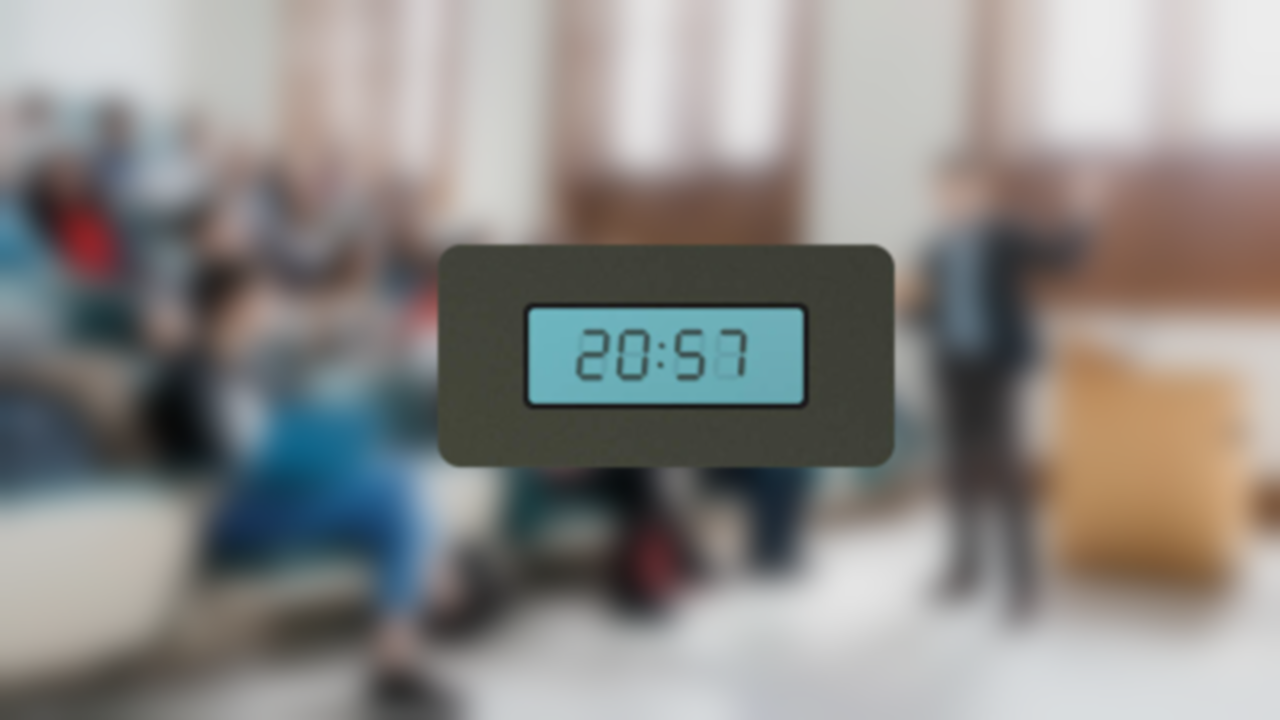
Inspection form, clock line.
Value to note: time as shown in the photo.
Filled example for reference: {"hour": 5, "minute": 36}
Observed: {"hour": 20, "minute": 57}
